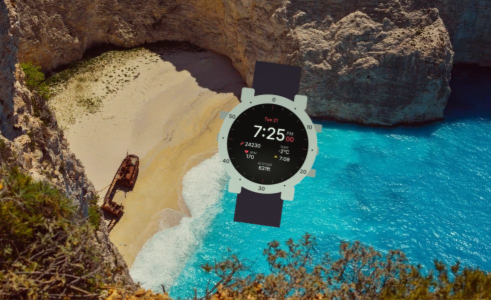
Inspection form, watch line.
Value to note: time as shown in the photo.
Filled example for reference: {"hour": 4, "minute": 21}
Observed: {"hour": 7, "minute": 25}
